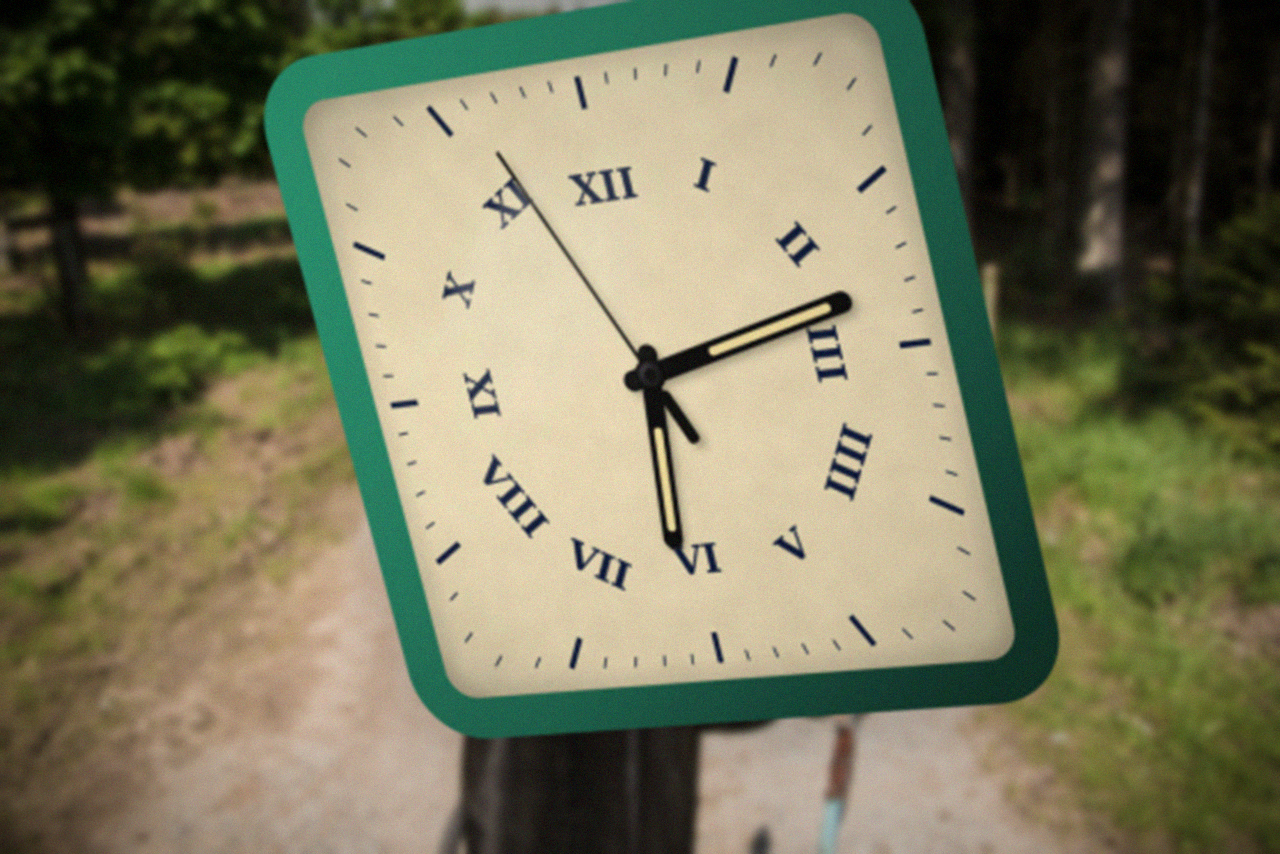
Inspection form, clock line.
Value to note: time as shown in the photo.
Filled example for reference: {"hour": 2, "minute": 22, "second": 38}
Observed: {"hour": 6, "minute": 12, "second": 56}
